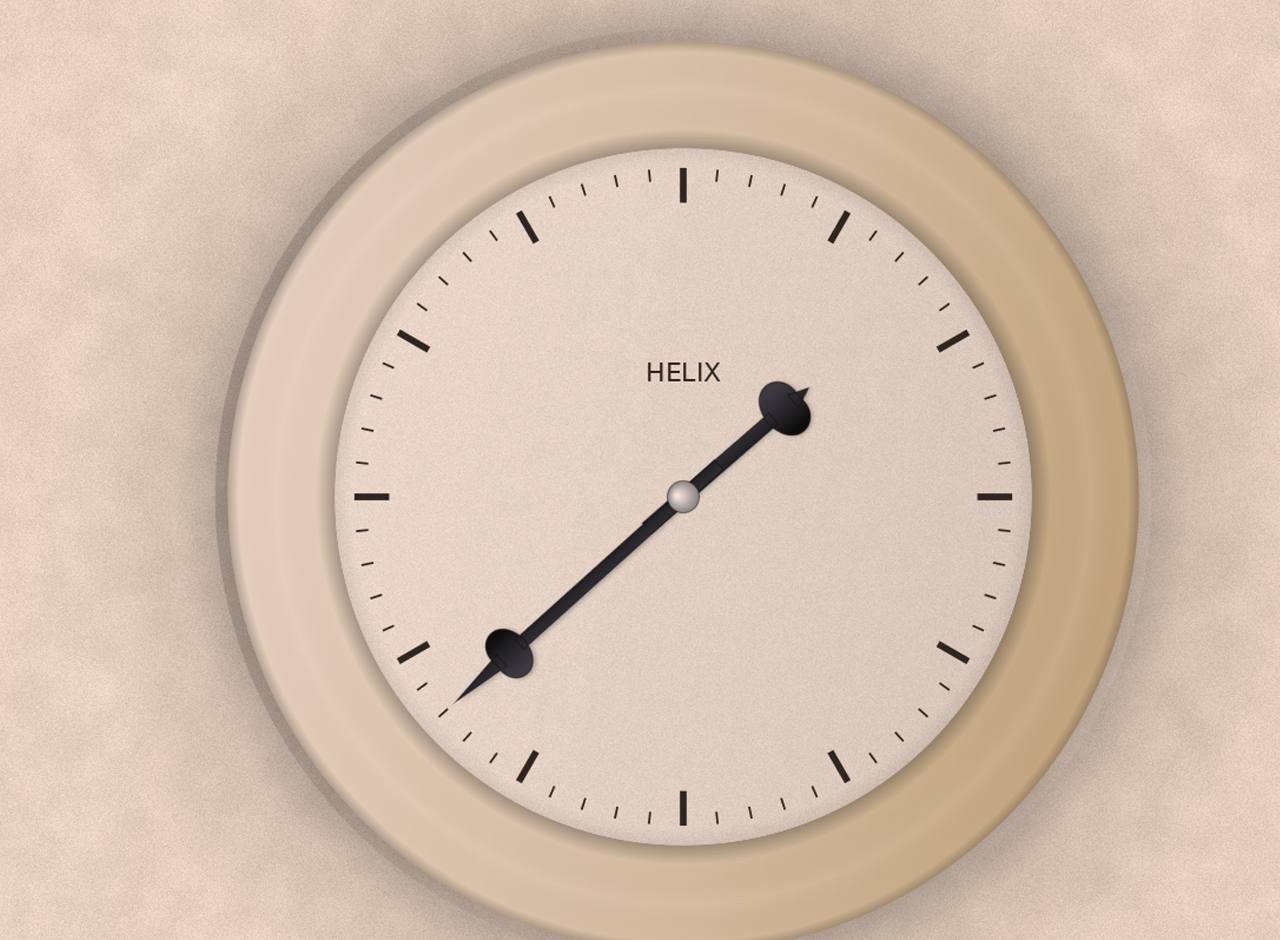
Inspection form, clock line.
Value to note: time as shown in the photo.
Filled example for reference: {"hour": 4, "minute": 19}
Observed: {"hour": 1, "minute": 38}
